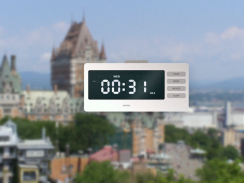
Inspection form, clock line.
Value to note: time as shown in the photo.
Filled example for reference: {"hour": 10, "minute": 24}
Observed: {"hour": 0, "minute": 31}
